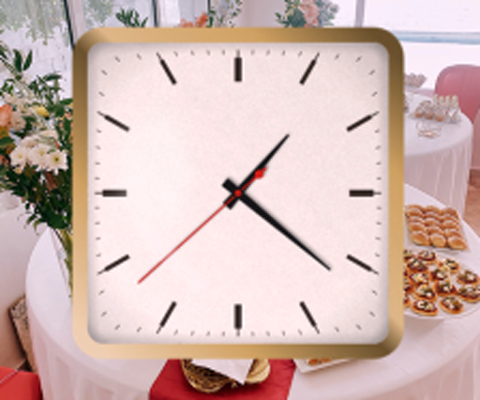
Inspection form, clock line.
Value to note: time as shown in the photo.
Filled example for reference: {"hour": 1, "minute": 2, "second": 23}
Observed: {"hour": 1, "minute": 21, "second": 38}
